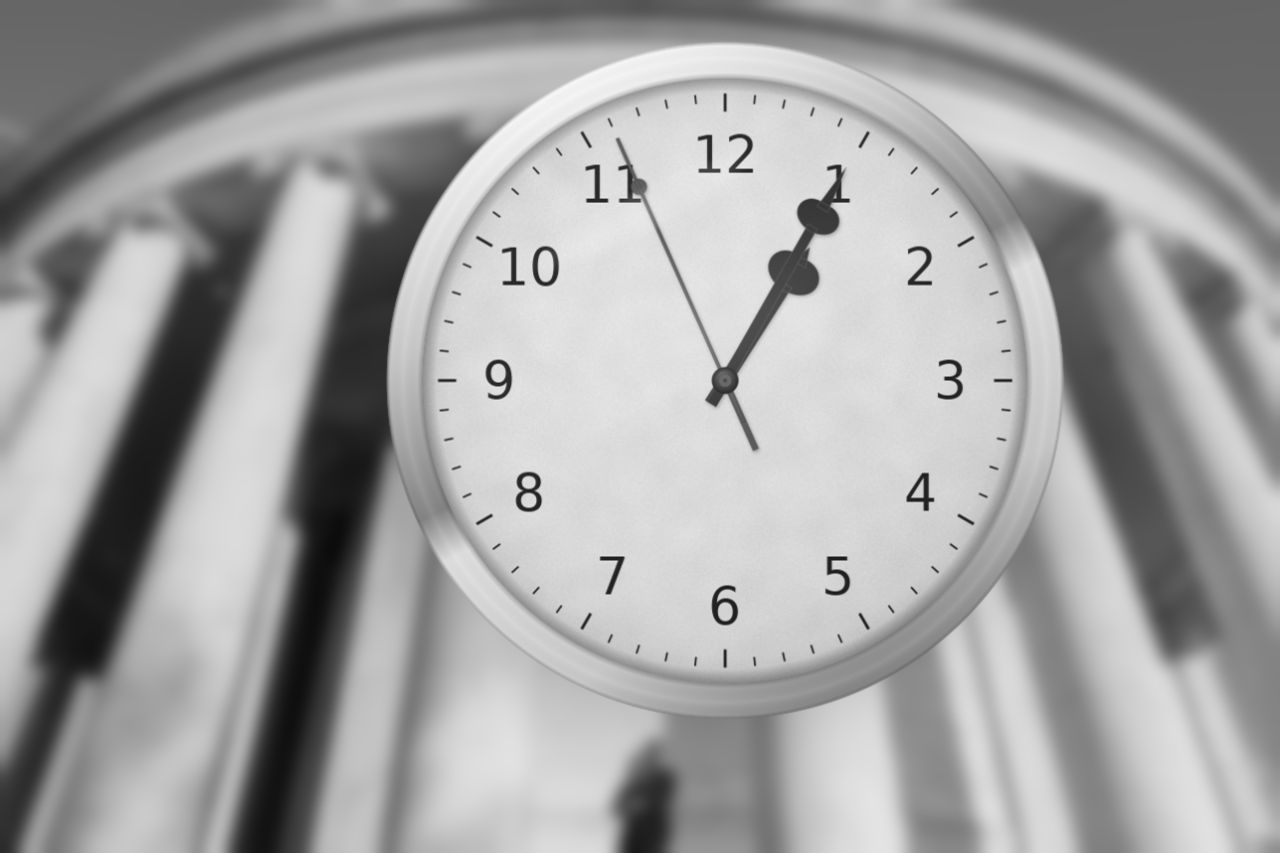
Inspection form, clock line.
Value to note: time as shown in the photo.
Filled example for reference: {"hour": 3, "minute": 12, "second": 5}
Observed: {"hour": 1, "minute": 4, "second": 56}
